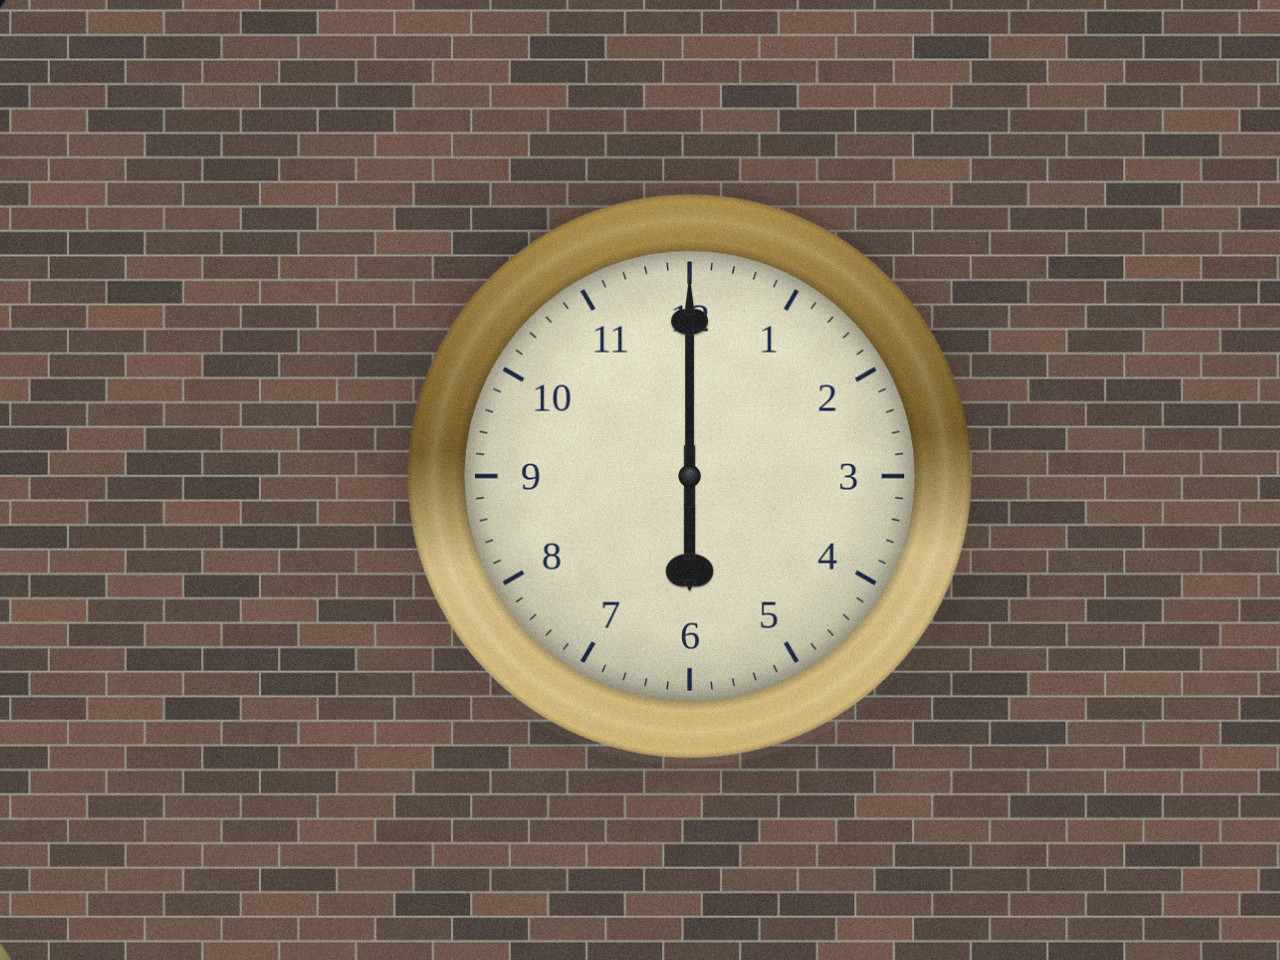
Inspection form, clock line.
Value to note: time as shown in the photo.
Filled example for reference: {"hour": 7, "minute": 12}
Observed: {"hour": 6, "minute": 0}
